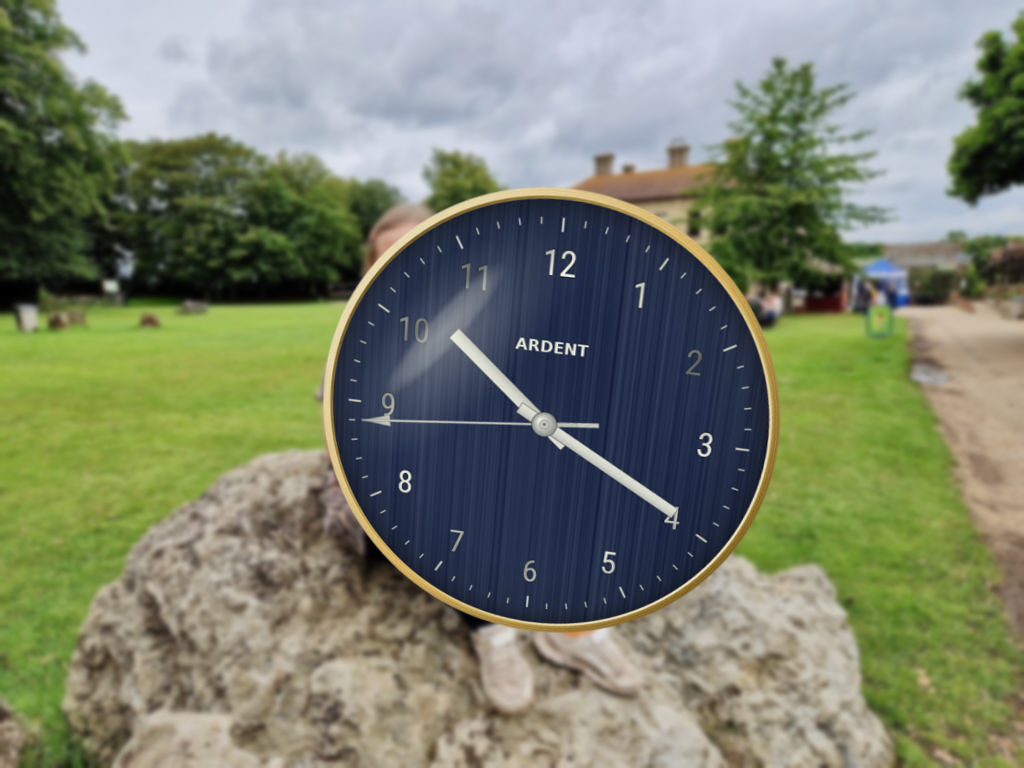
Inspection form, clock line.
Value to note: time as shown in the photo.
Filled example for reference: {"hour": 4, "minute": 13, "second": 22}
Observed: {"hour": 10, "minute": 19, "second": 44}
